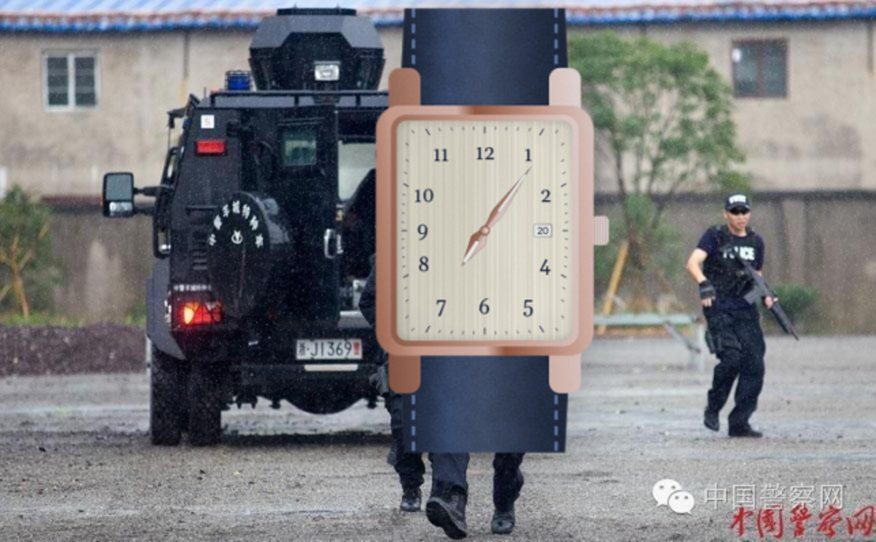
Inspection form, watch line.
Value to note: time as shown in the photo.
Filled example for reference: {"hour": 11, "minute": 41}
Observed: {"hour": 7, "minute": 6}
